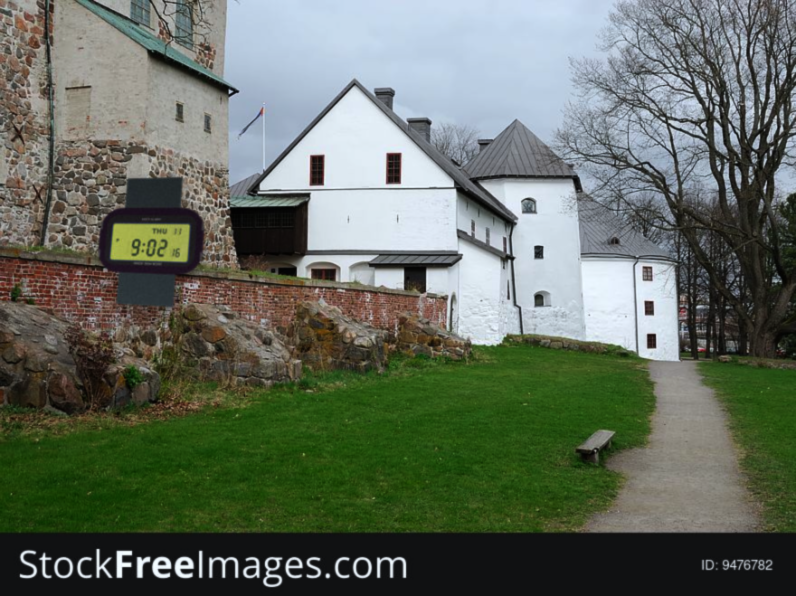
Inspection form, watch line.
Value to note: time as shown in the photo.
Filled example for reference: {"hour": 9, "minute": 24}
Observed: {"hour": 9, "minute": 2}
